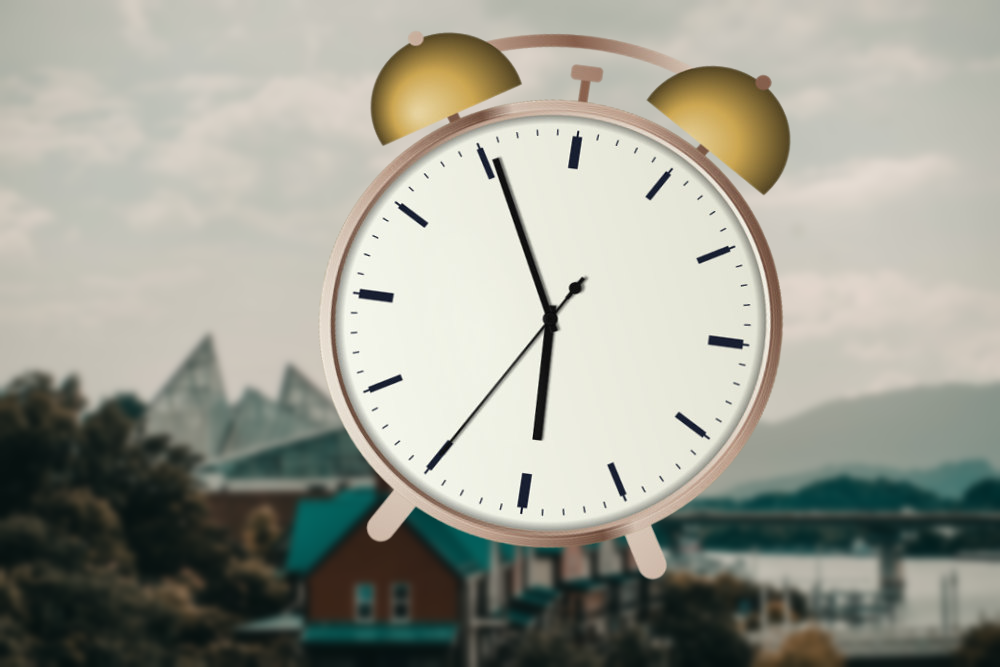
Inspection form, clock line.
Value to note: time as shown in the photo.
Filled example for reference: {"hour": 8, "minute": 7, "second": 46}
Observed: {"hour": 5, "minute": 55, "second": 35}
